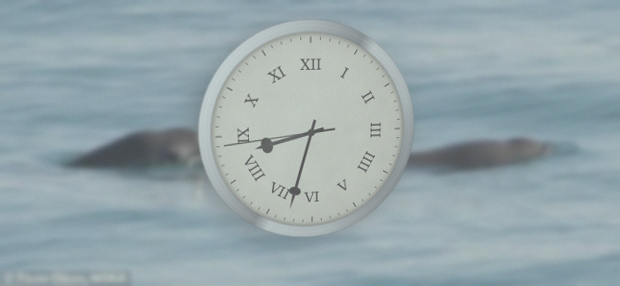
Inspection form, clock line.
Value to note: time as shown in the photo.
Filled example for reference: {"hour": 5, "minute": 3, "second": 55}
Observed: {"hour": 8, "minute": 32, "second": 44}
